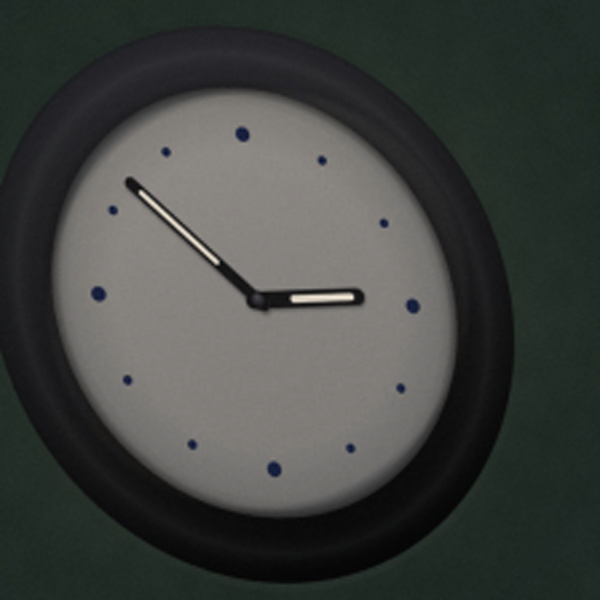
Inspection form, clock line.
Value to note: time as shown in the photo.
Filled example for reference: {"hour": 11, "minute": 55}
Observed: {"hour": 2, "minute": 52}
